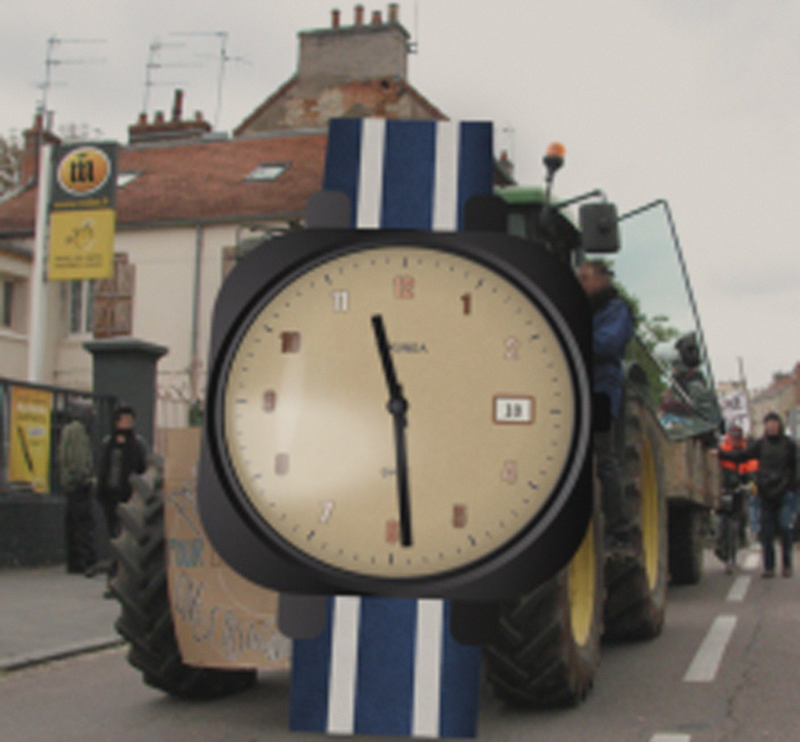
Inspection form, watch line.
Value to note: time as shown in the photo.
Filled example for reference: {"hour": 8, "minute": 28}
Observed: {"hour": 11, "minute": 29}
